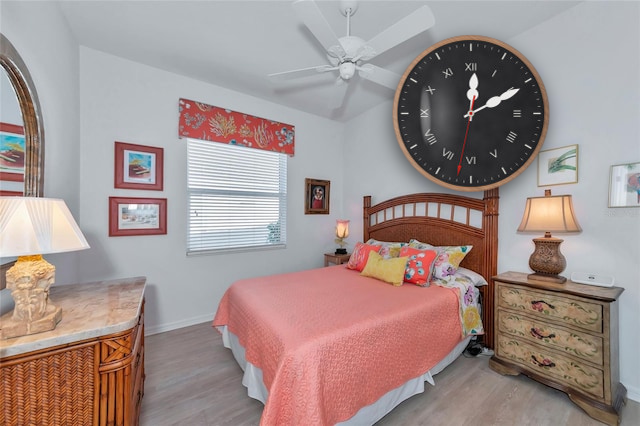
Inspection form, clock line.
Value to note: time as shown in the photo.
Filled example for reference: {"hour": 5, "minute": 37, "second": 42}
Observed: {"hour": 12, "minute": 10, "second": 32}
